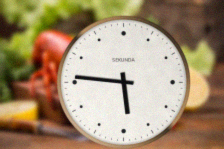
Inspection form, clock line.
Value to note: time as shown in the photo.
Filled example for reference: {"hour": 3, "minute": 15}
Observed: {"hour": 5, "minute": 46}
